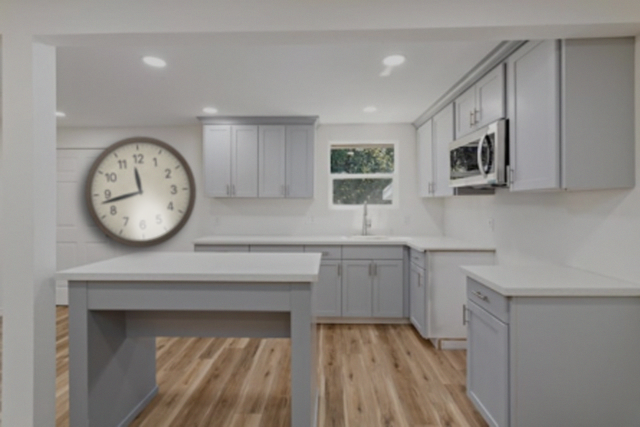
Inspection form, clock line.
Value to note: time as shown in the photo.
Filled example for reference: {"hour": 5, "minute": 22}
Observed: {"hour": 11, "minute": 43}
